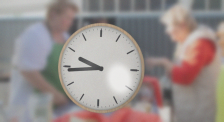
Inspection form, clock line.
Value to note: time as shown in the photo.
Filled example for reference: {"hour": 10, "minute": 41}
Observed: {"hour": 9, "minute": 44}
